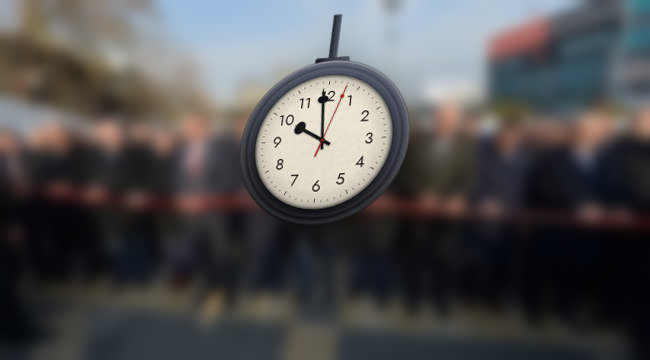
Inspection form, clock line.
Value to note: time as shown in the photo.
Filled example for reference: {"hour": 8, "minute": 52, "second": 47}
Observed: {"hour": 9, "minute": 59, "second": 3}
